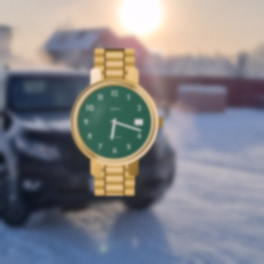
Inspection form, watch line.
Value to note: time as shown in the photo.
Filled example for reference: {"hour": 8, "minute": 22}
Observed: {"hour": 6, "minute": 18}
